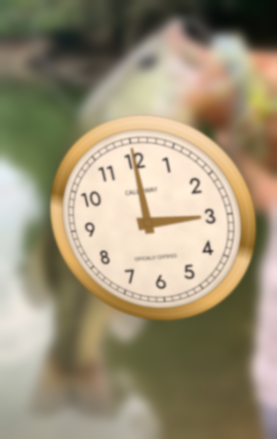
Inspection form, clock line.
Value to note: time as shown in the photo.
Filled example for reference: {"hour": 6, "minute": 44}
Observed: {"hour": 3, "minute": 0}
